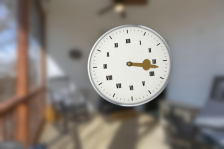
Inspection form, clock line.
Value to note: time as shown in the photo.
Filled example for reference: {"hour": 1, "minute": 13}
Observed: {"hour": 3, "minute": 17}
